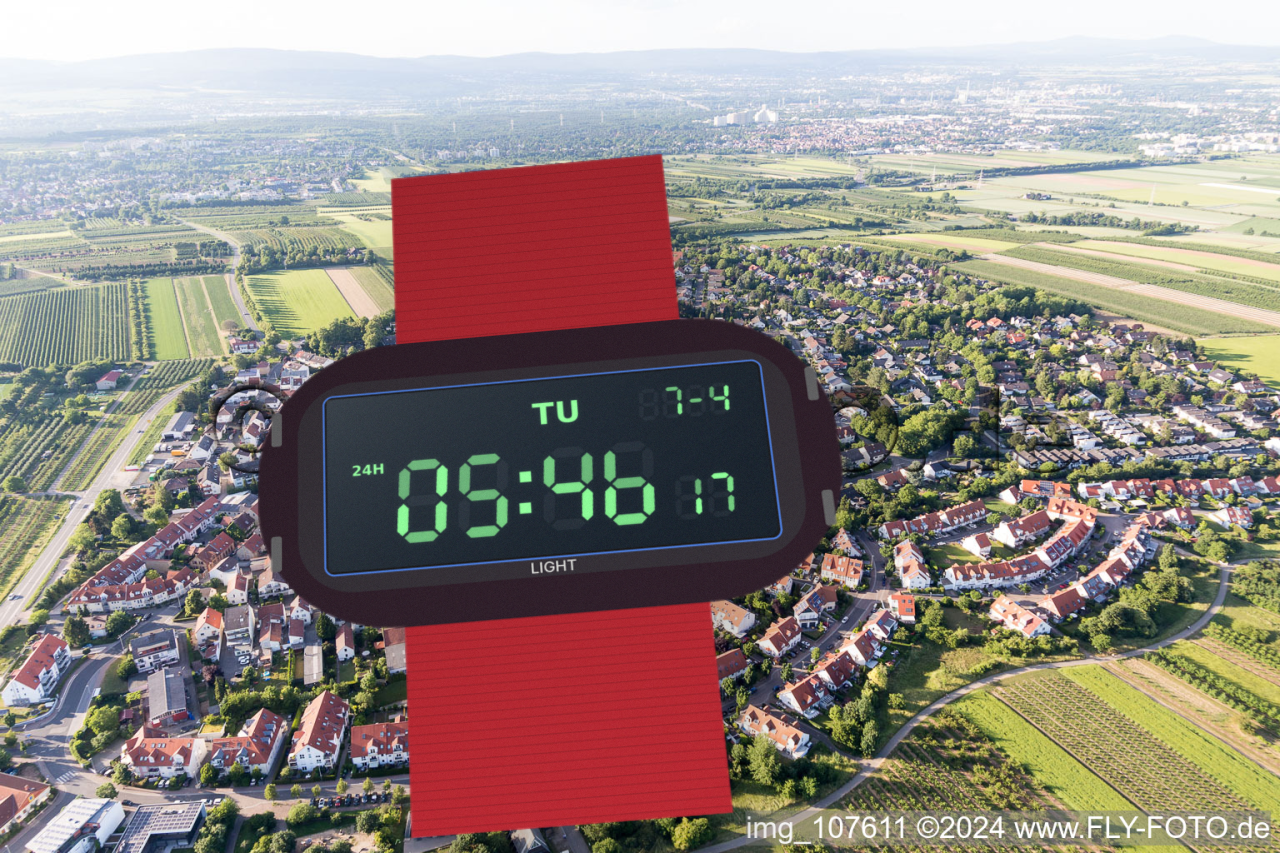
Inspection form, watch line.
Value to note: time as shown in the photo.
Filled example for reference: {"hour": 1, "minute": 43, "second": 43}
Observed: {"hour": 5, "minute": 46, "second": 17}
